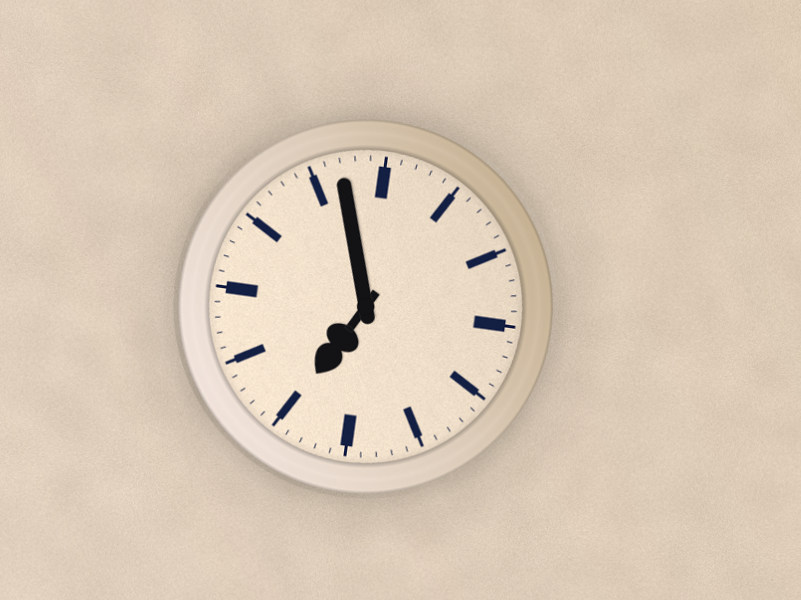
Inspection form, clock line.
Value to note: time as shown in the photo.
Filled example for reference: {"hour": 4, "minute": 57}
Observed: {"hour": 6, "minute": 57}
